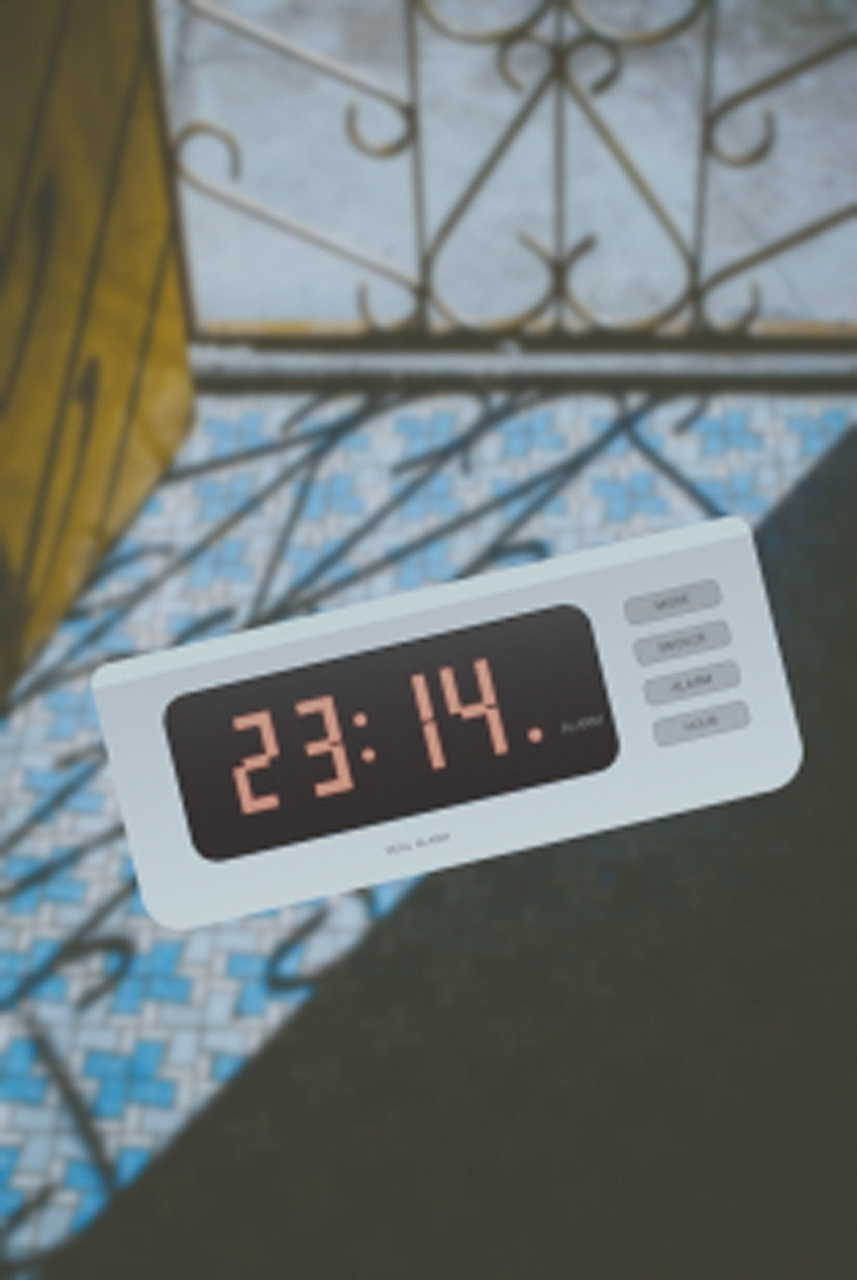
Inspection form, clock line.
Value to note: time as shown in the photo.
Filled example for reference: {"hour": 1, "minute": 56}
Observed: {"hour": 23, "minute": 14}
